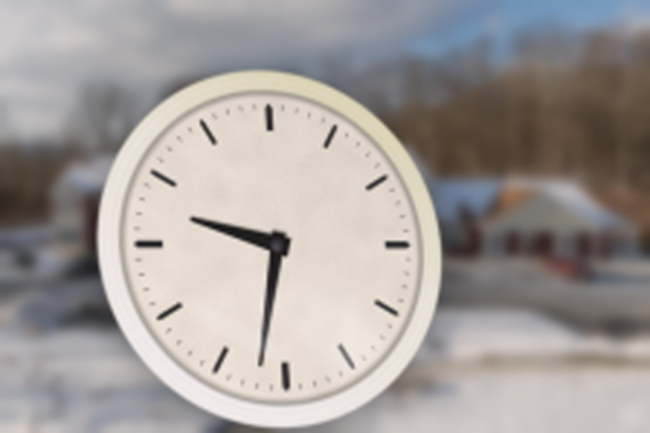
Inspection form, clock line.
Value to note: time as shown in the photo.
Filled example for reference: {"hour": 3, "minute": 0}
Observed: {"hour": 9, "minute": 32}
